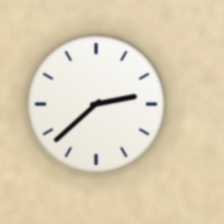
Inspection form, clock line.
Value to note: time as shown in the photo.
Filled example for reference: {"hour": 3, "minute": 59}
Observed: {"hour": 2, "minute": 38}
